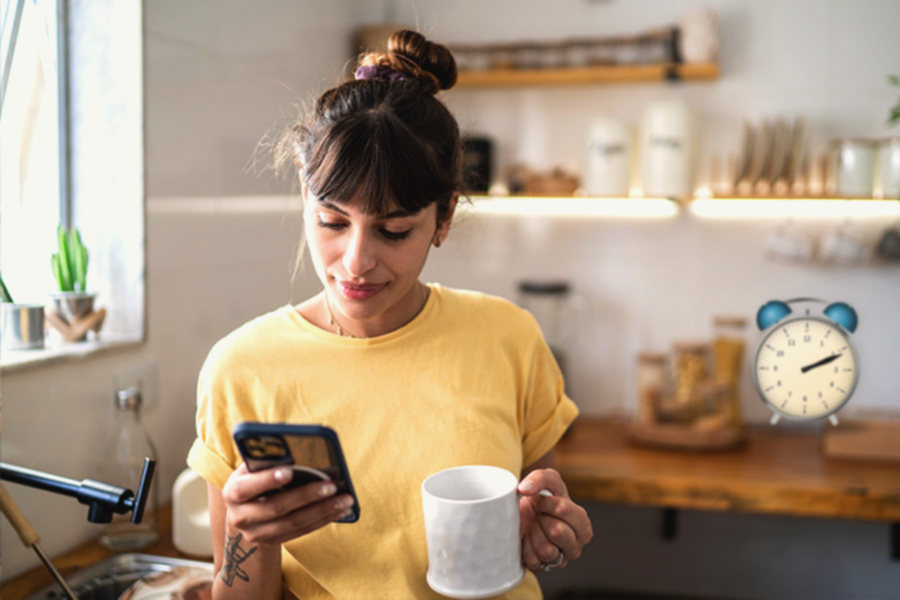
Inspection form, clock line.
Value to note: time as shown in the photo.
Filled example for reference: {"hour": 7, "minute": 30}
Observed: {"hour": 2, "minute": 11}
